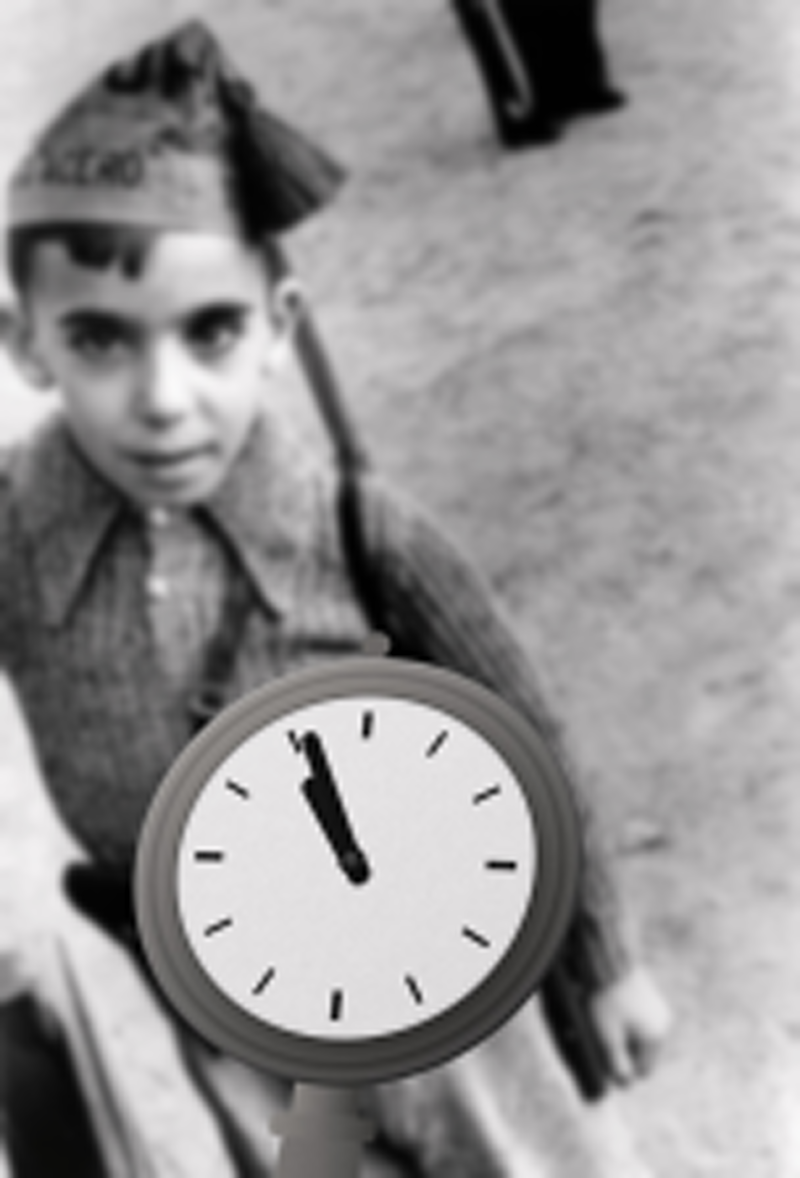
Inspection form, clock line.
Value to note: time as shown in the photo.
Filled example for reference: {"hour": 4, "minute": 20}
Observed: {"hour": 10, "minute": 56}
